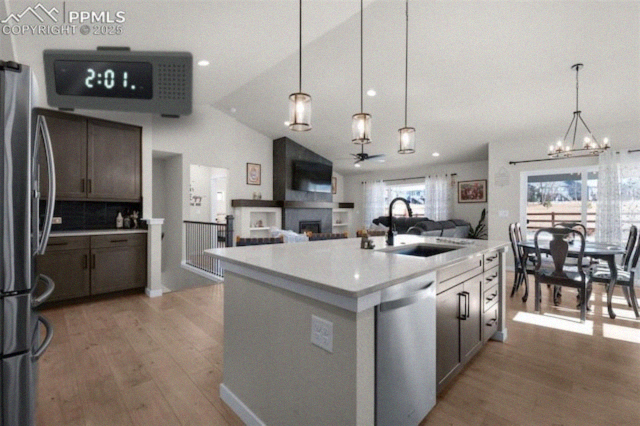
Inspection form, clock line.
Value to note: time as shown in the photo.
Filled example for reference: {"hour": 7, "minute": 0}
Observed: {"hour": 2, "minute": 1}
